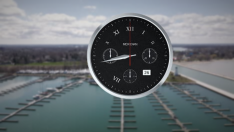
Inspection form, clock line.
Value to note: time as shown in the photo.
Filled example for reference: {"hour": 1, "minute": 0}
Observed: {"hour": 8, "minute": 43}
